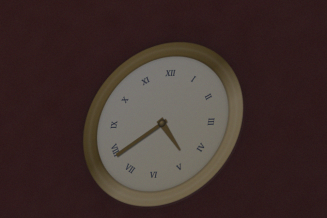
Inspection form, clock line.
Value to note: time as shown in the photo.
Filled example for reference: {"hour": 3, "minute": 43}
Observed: {"hour": 4, "minute": 39}
